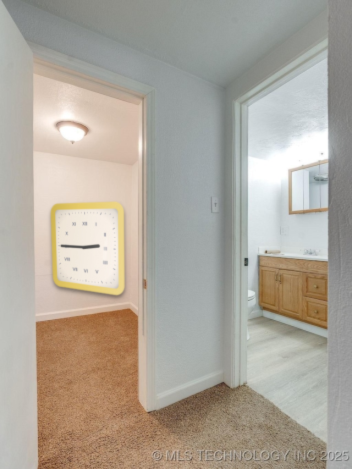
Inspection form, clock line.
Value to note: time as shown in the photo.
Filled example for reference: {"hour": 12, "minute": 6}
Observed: {"hour": 2, "minute": 45}
